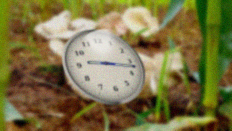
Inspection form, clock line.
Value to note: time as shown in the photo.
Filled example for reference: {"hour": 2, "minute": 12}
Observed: {"hour": 9, "minute": 17}
